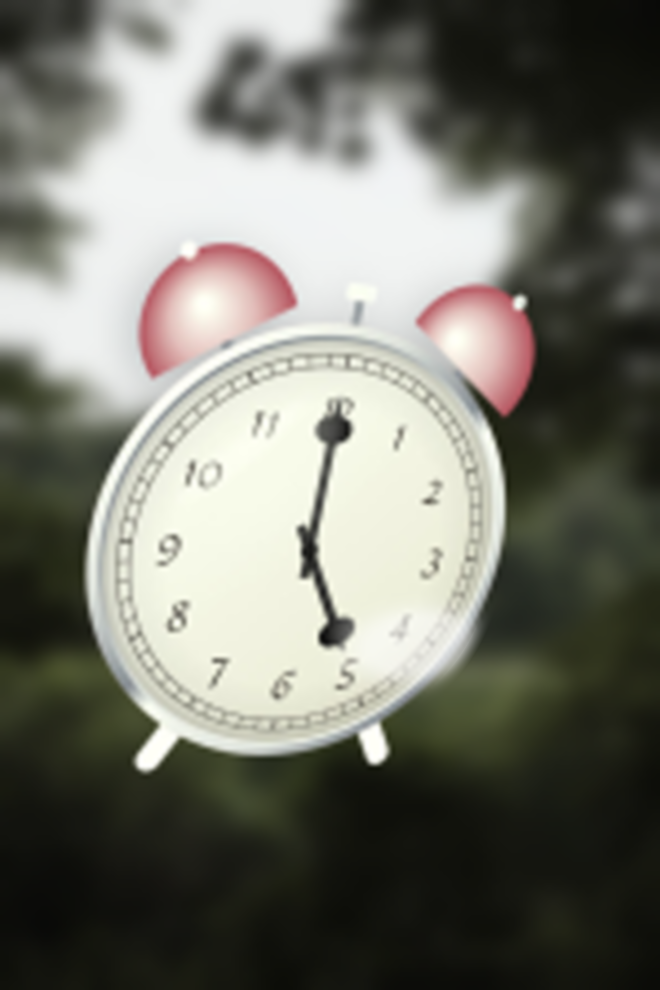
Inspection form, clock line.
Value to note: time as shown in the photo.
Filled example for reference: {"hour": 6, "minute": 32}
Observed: {"hour": 5, "minute": 0}
